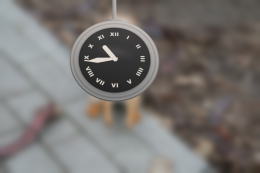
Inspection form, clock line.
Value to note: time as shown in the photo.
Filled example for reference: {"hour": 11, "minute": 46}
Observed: {"hour": 10, "minute": 44}
